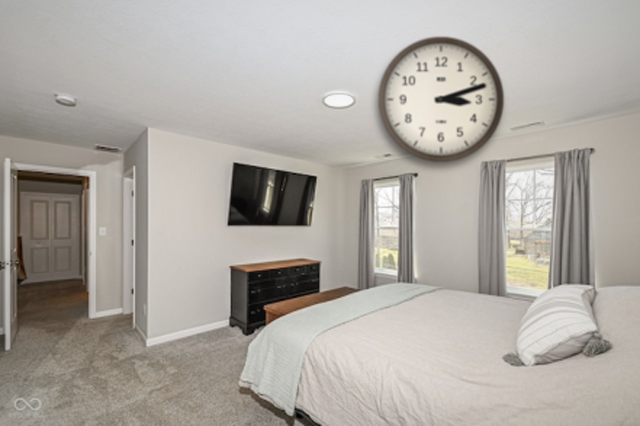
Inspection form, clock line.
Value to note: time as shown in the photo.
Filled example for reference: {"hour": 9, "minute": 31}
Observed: {"hour": 3, "minute": 12}
